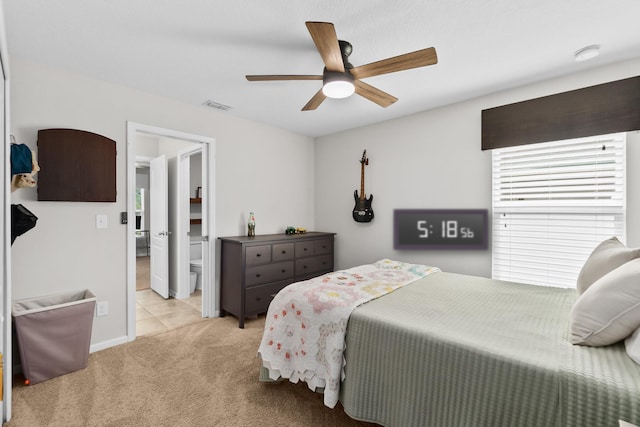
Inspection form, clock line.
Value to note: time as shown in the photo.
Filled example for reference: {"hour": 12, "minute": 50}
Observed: {"hour": 5, "minute": 18}
